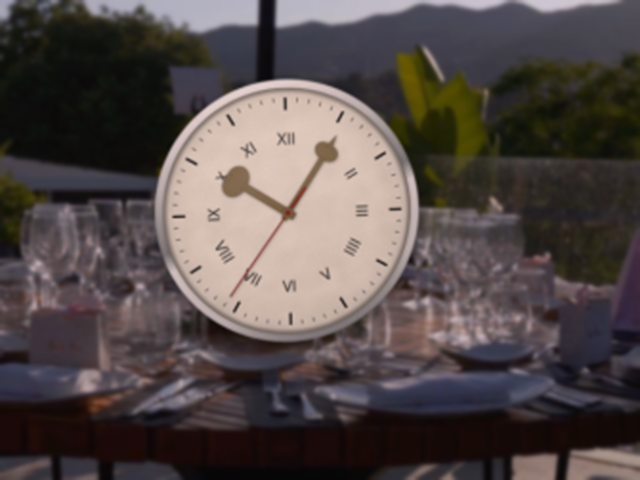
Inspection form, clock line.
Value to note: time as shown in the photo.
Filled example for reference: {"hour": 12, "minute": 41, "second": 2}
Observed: {"hour": 10, "minute": 5, "second": 36}
